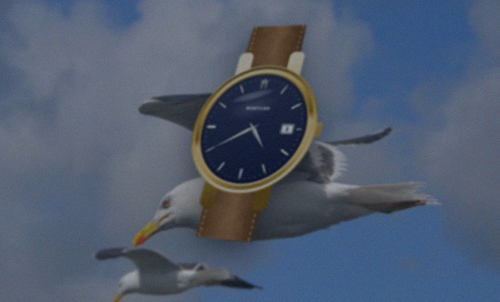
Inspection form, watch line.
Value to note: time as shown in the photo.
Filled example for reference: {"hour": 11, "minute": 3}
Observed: {"hour": 4, "minute": 40}
